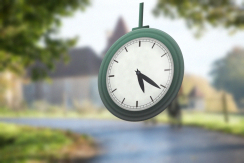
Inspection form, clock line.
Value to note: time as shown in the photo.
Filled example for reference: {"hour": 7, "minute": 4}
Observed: {"hour": 5, "minute": 21}
